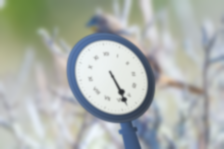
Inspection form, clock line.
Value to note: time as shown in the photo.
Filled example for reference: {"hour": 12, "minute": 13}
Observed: {"hour": 5, "minute": 28}
